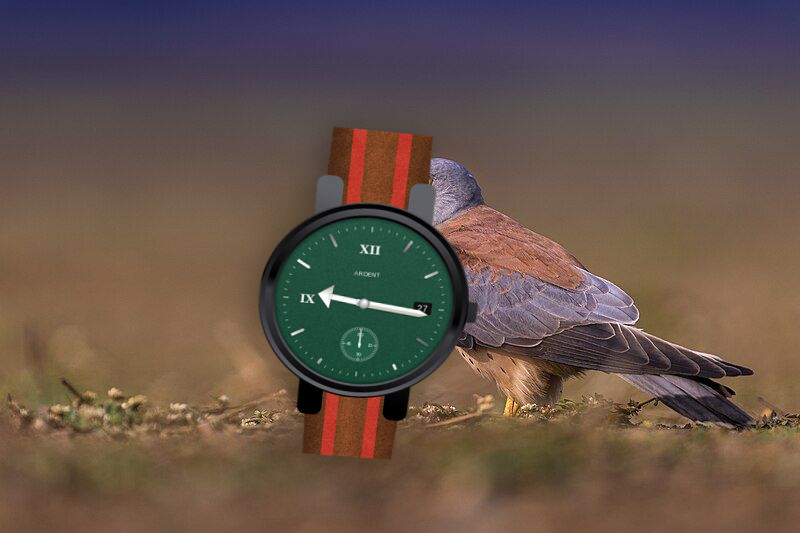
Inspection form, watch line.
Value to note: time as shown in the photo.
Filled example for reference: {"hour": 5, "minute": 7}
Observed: {"hour": 9, "minute": 16}
